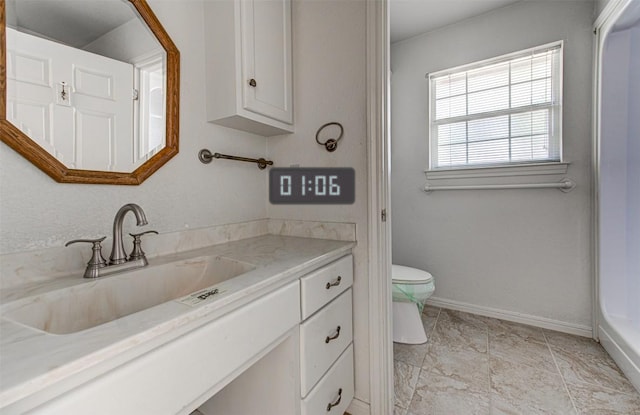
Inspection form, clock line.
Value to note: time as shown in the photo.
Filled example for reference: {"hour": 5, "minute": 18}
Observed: {"hour": 1, "minute": 6}
